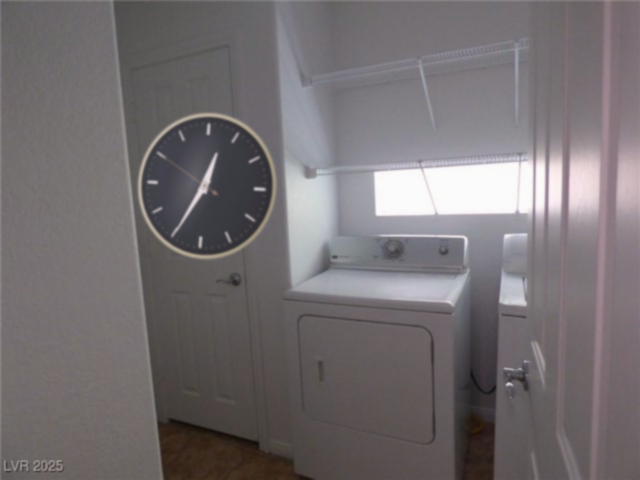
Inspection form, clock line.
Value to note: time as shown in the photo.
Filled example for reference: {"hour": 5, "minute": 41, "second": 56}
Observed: {"hour": 12, "minute": 34, "second": 50}
